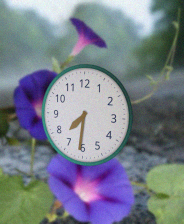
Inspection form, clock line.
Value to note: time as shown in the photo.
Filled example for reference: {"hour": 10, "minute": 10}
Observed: {"hour": 7, "minute": 31}
